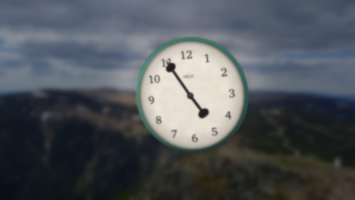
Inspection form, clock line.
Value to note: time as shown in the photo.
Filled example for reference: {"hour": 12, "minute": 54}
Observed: {"hour": 4, "minute": 55}
